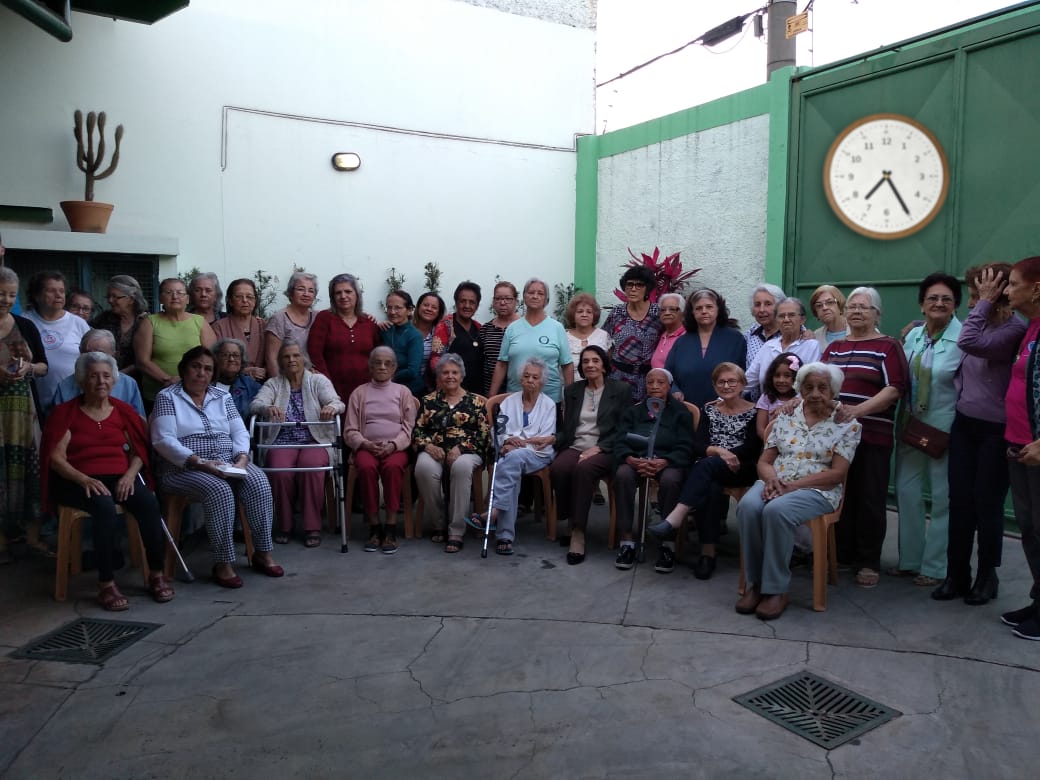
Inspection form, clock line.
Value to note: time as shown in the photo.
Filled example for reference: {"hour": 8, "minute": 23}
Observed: {"hour": 7, "minute": 25}
